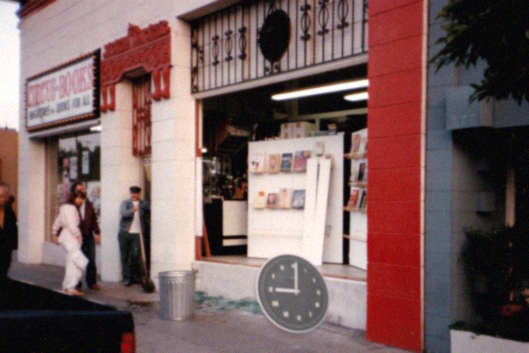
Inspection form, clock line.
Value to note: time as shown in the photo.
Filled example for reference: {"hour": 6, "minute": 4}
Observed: {"hour": 9, "minute": 1}
